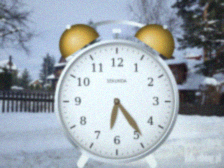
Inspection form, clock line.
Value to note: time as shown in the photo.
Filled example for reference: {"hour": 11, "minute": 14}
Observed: {"hour": 6, "minute": 24}
